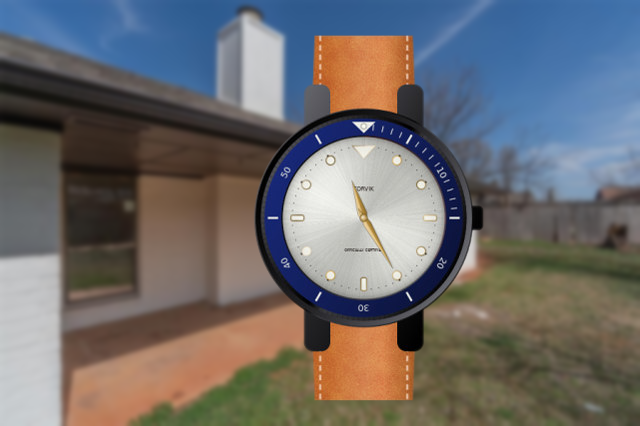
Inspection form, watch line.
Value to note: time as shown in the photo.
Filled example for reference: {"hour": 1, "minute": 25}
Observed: {"hour": 11, "minute": 25}
